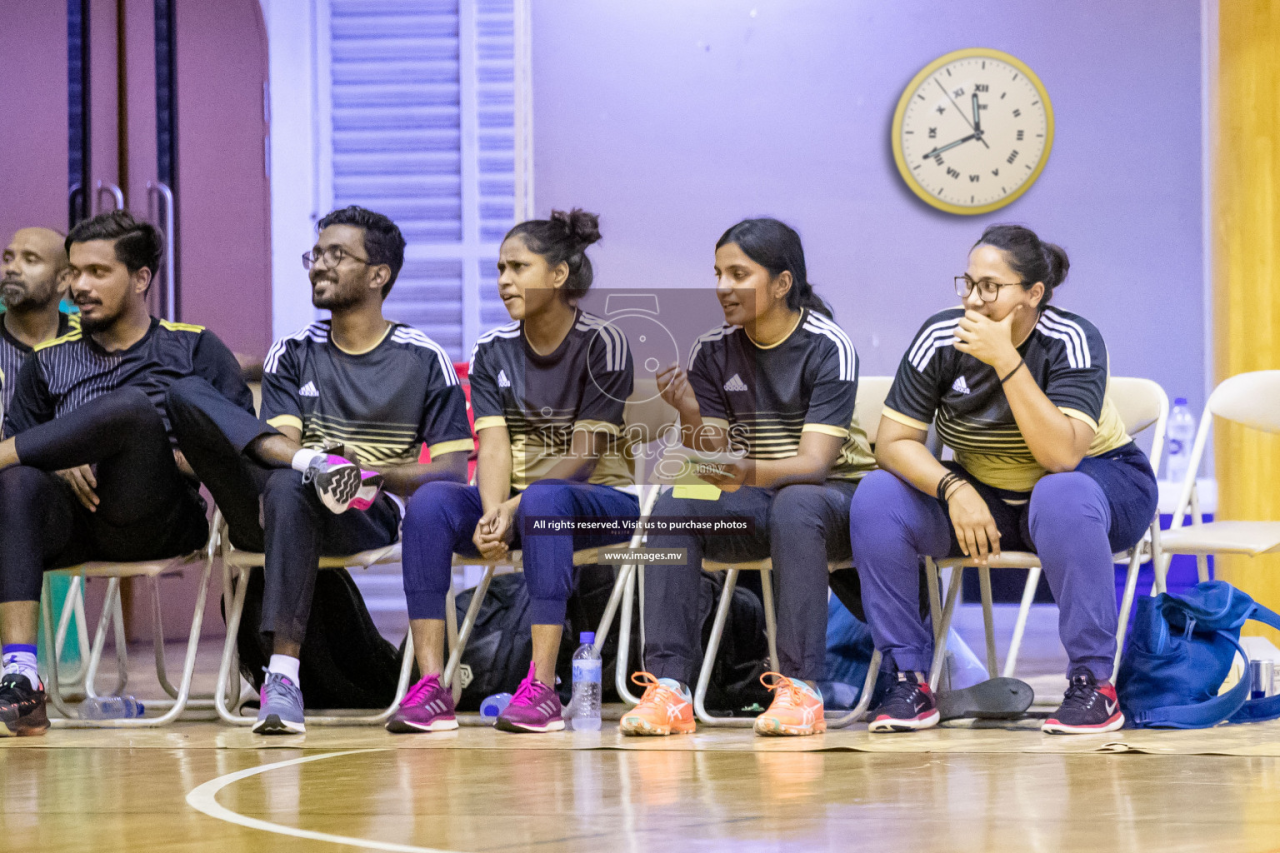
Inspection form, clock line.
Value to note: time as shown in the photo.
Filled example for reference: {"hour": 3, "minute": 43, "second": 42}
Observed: {"hour": 11, "minute": 40, "second": 53}
